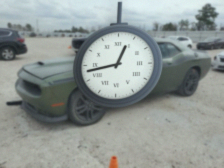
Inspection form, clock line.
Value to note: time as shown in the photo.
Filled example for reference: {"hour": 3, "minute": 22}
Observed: {"hour": 12, "minute": 43}
